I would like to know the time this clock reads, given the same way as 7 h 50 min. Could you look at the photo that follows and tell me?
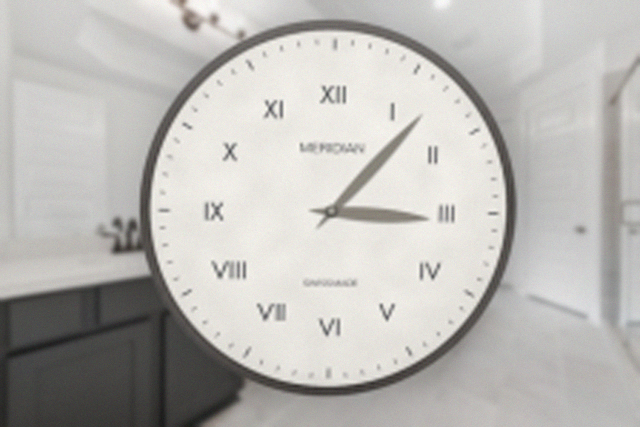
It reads 3 h 07 min
